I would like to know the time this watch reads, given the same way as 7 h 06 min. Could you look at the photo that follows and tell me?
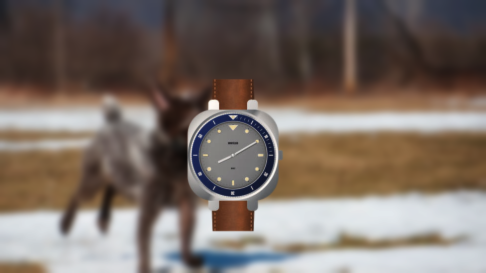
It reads 8 h 10 min
